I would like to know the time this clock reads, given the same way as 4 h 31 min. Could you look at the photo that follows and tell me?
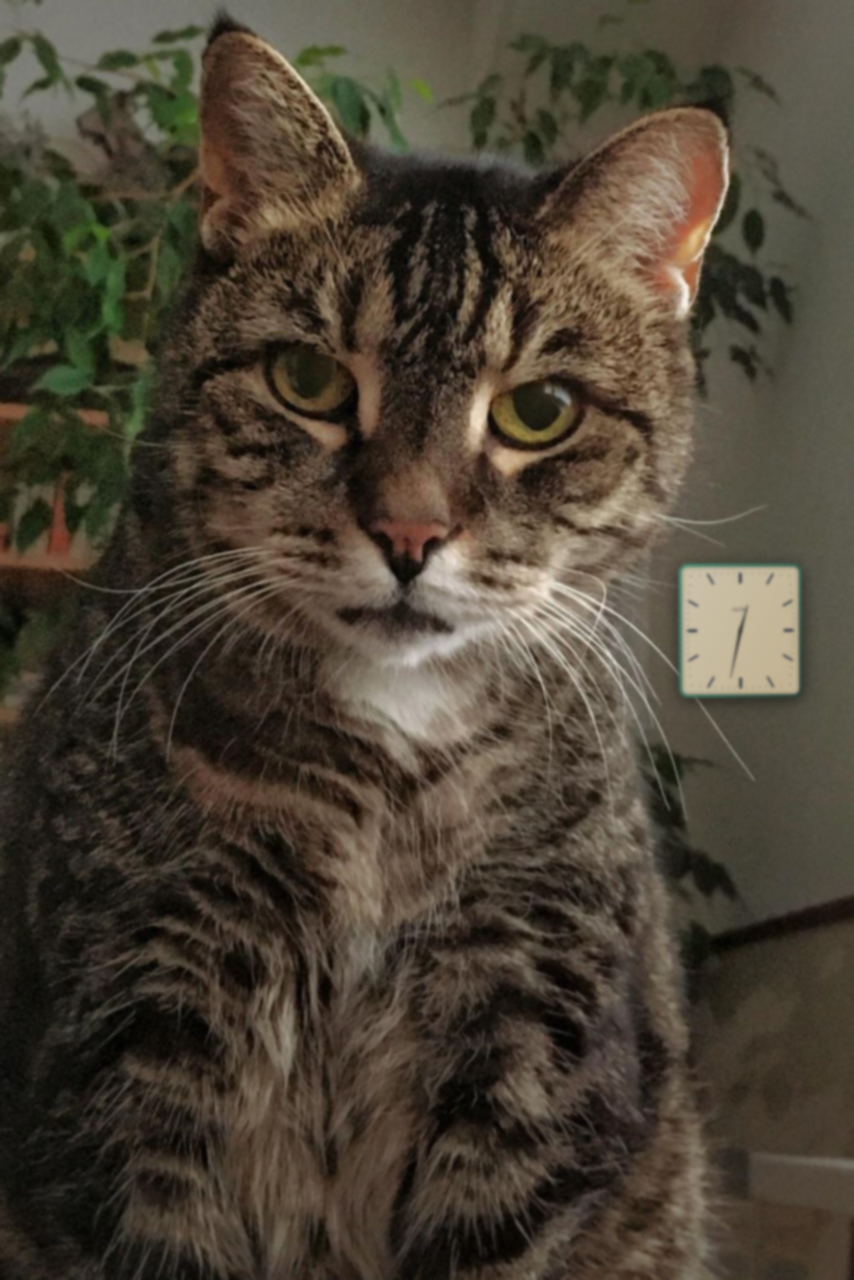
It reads 12 h 32 min
